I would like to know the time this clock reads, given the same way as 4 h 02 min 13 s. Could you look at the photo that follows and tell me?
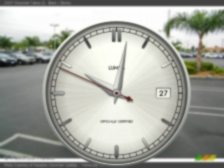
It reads 10 h 01 min 49 s
